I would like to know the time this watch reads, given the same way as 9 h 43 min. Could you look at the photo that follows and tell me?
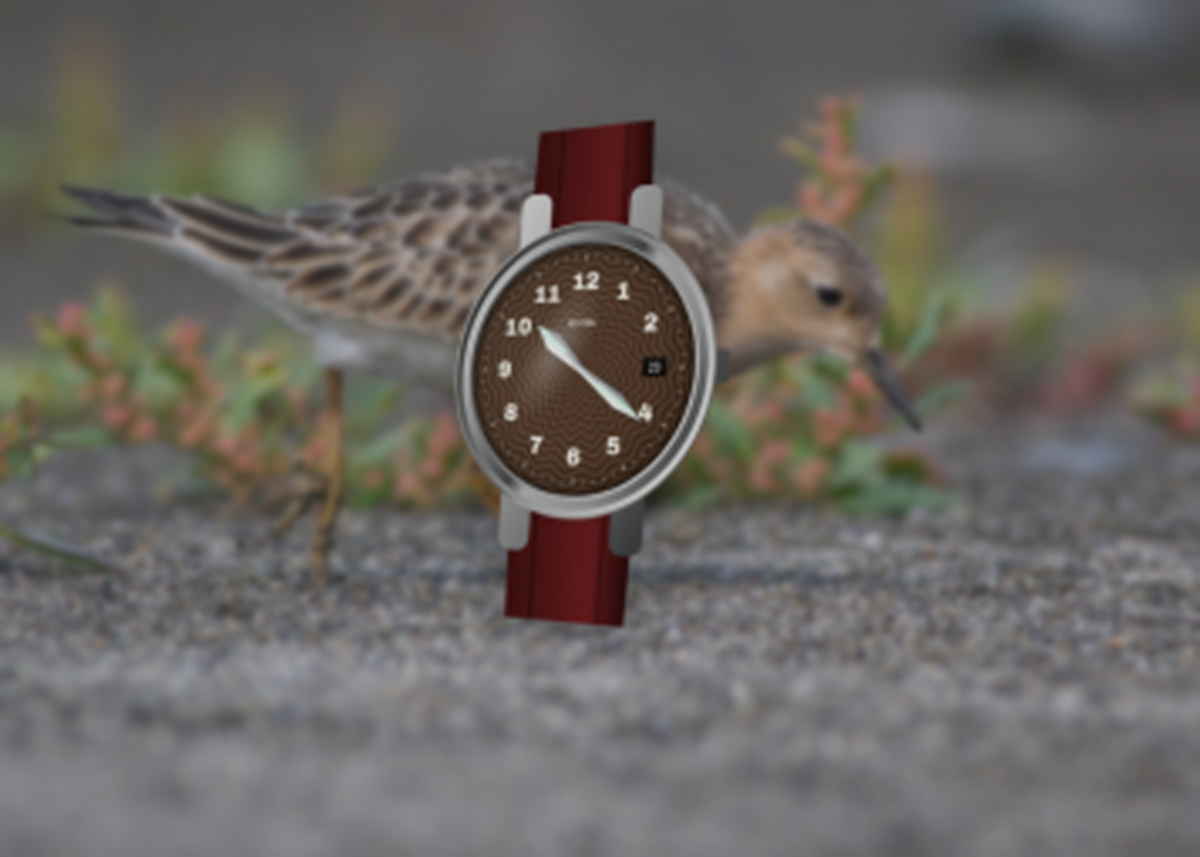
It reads 10 h 21 min
